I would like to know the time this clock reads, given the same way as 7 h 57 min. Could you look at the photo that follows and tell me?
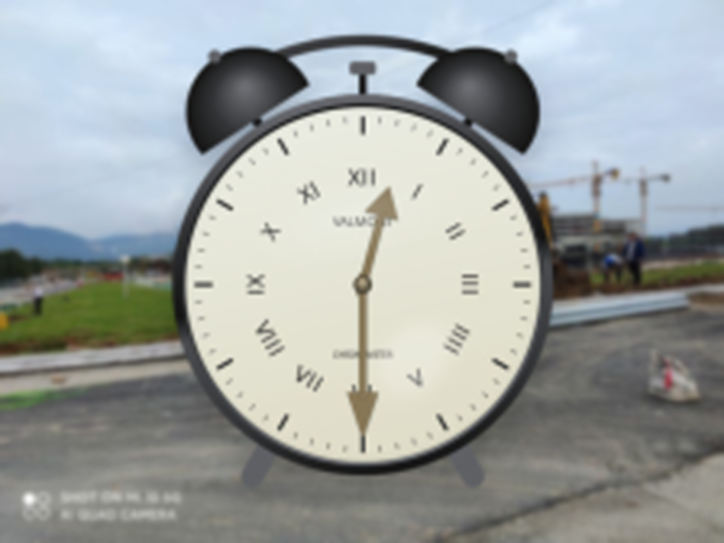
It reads 12 h 30 min
